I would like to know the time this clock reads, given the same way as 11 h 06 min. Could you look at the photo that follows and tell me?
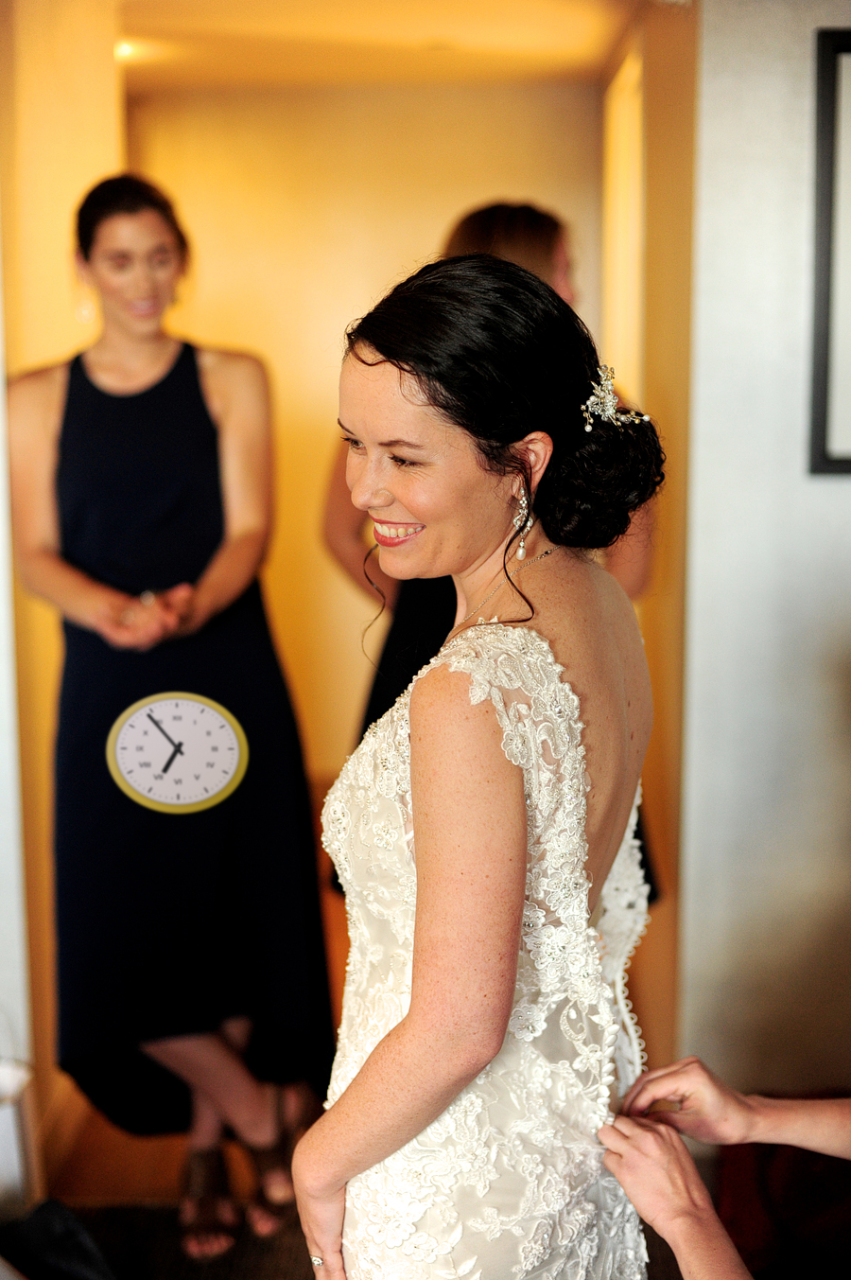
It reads 6 h 54 min
